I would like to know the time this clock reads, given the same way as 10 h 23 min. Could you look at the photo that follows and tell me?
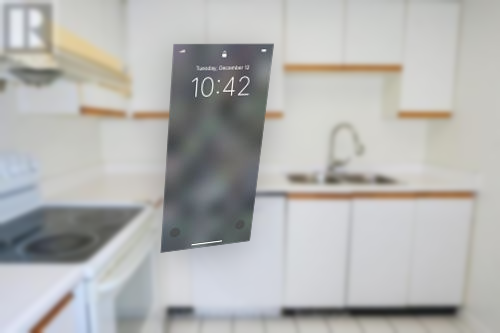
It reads 10 h 42 min
